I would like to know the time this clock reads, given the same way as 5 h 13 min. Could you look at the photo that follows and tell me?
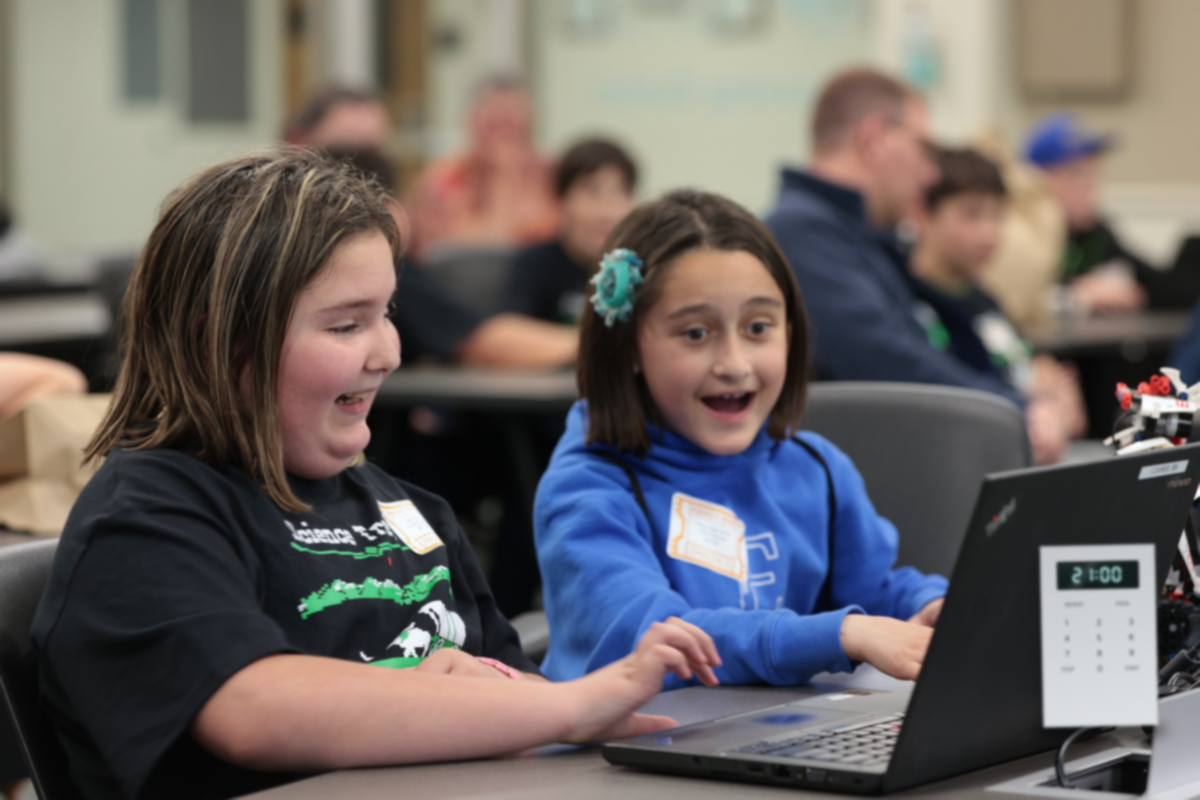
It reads 21 h 00 min
